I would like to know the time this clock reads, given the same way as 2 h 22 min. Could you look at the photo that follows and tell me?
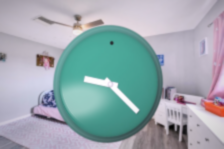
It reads 9 h 22 min
